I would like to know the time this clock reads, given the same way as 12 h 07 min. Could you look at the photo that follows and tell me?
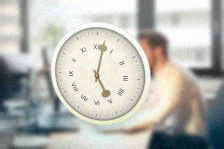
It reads 5 h 02 min
